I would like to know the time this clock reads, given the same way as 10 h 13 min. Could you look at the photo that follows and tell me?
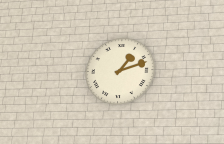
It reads 1 h 12 min
